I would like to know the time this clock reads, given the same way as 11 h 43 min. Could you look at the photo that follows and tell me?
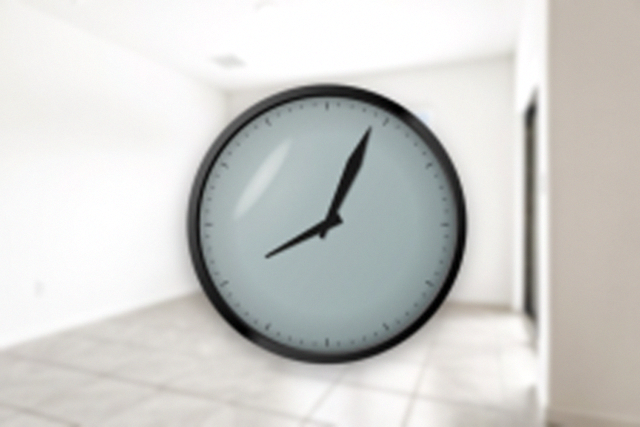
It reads 8 h 04 min
